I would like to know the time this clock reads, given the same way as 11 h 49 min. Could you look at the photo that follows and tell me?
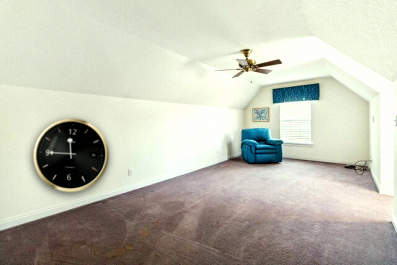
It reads 11 h 45 min
